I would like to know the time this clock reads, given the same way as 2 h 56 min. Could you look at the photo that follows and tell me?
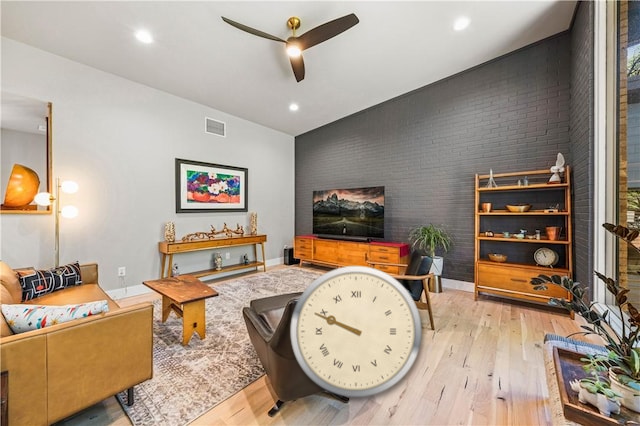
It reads 9 h 49 min
